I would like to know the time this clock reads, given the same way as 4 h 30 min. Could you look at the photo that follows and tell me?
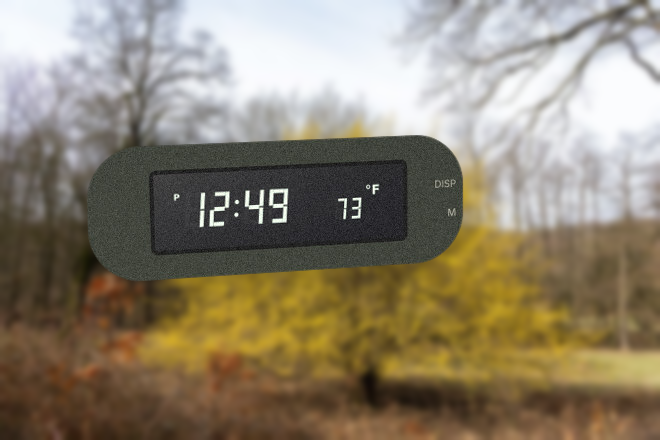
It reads 12 h 49 min
